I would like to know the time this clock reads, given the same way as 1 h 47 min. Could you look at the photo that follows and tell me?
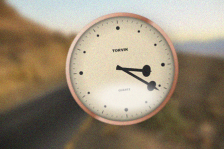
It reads 3 h 21 min
